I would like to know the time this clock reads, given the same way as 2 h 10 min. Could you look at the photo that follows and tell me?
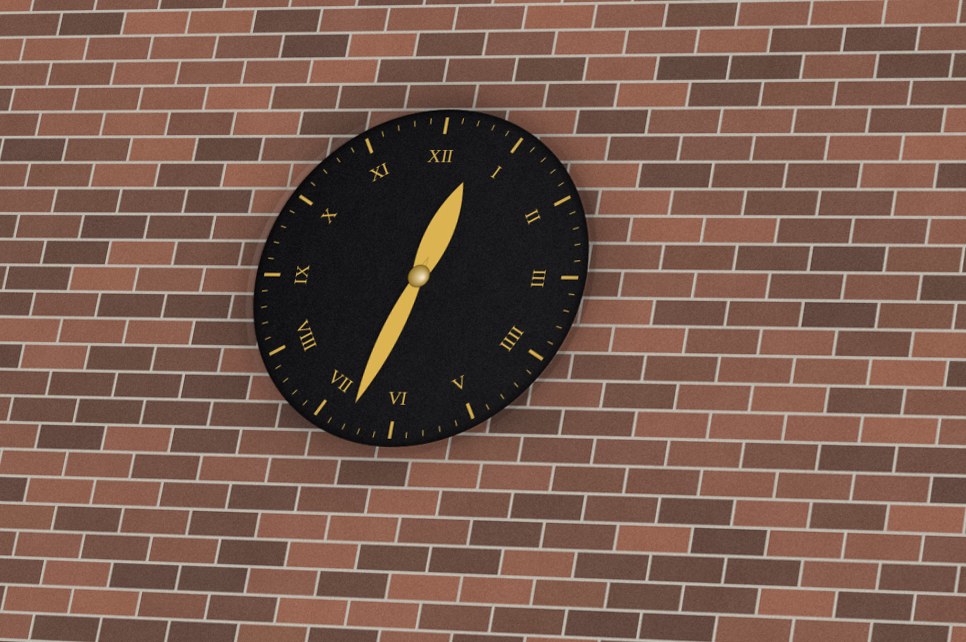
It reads 12 h 33 min
